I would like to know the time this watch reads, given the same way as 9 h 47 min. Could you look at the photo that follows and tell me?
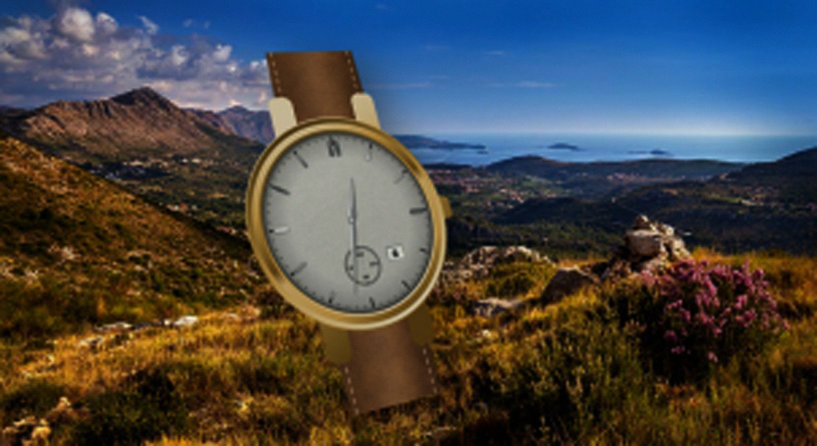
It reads 12 h 32 min
